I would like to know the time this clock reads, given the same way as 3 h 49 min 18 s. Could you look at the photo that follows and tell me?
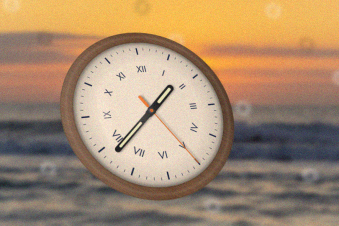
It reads 1 h 38 min 25 s
